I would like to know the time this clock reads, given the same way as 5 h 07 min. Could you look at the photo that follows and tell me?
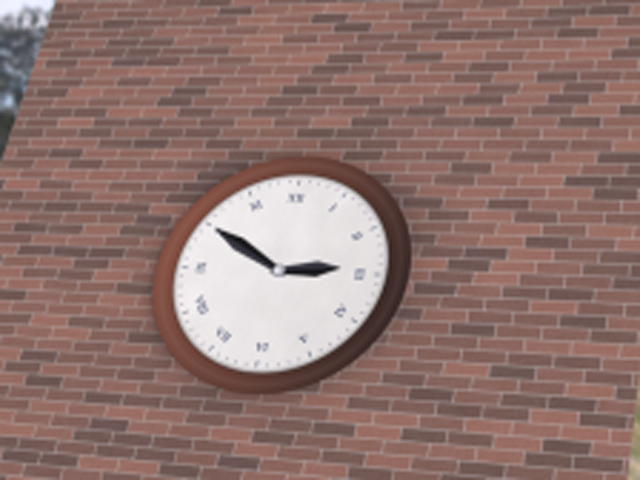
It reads 2 h 50 min
